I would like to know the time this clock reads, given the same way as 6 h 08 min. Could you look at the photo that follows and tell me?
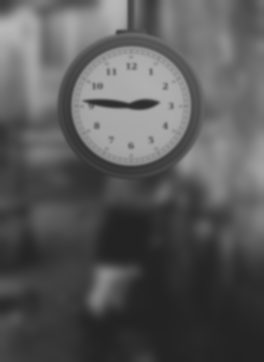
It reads 2 h 46 min
